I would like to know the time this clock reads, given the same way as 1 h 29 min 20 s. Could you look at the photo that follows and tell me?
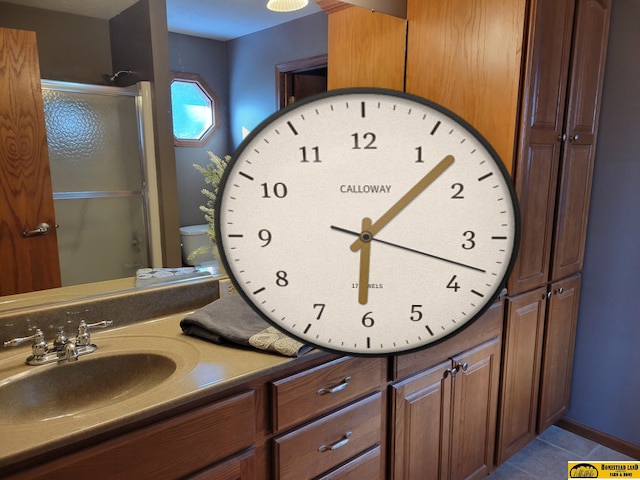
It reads 6 h 07 min 18 s
